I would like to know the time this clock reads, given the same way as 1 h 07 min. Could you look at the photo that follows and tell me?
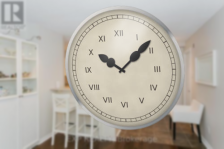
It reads 10 h 08 min
